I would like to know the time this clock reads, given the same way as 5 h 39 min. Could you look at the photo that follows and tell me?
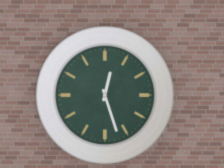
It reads 12 h 27 min
